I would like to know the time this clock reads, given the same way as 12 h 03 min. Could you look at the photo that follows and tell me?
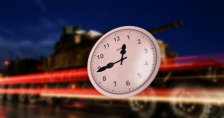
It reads 12 h 44 min
